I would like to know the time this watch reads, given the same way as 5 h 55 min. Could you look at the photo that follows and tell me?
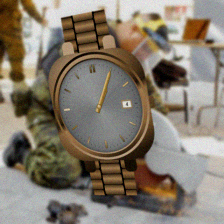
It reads 1 h 05 min
